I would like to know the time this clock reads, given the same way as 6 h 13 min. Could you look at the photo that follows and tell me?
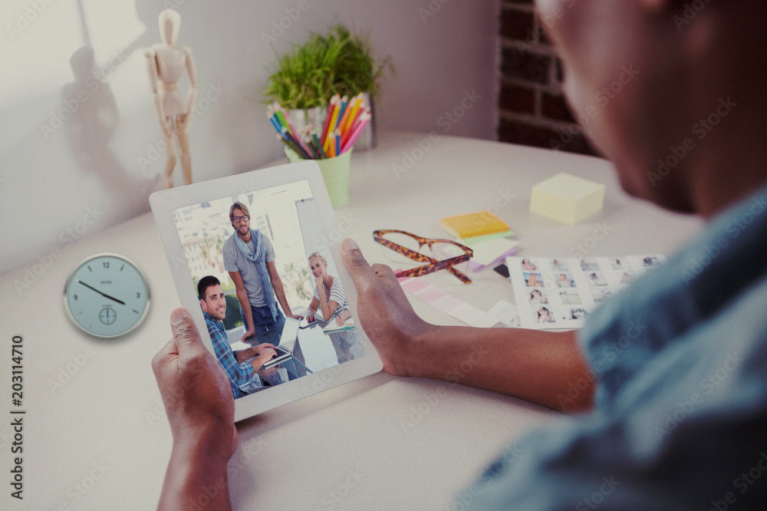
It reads 3 h 50 min
